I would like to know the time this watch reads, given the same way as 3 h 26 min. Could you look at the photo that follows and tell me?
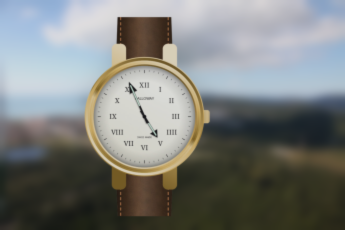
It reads 4 h 56 min
